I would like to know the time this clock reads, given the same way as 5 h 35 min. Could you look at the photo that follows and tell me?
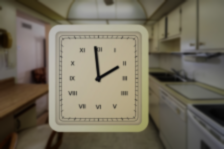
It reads 1 h 59 min
